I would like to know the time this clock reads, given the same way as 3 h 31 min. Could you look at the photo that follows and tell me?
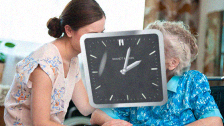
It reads 2 h 03 min
